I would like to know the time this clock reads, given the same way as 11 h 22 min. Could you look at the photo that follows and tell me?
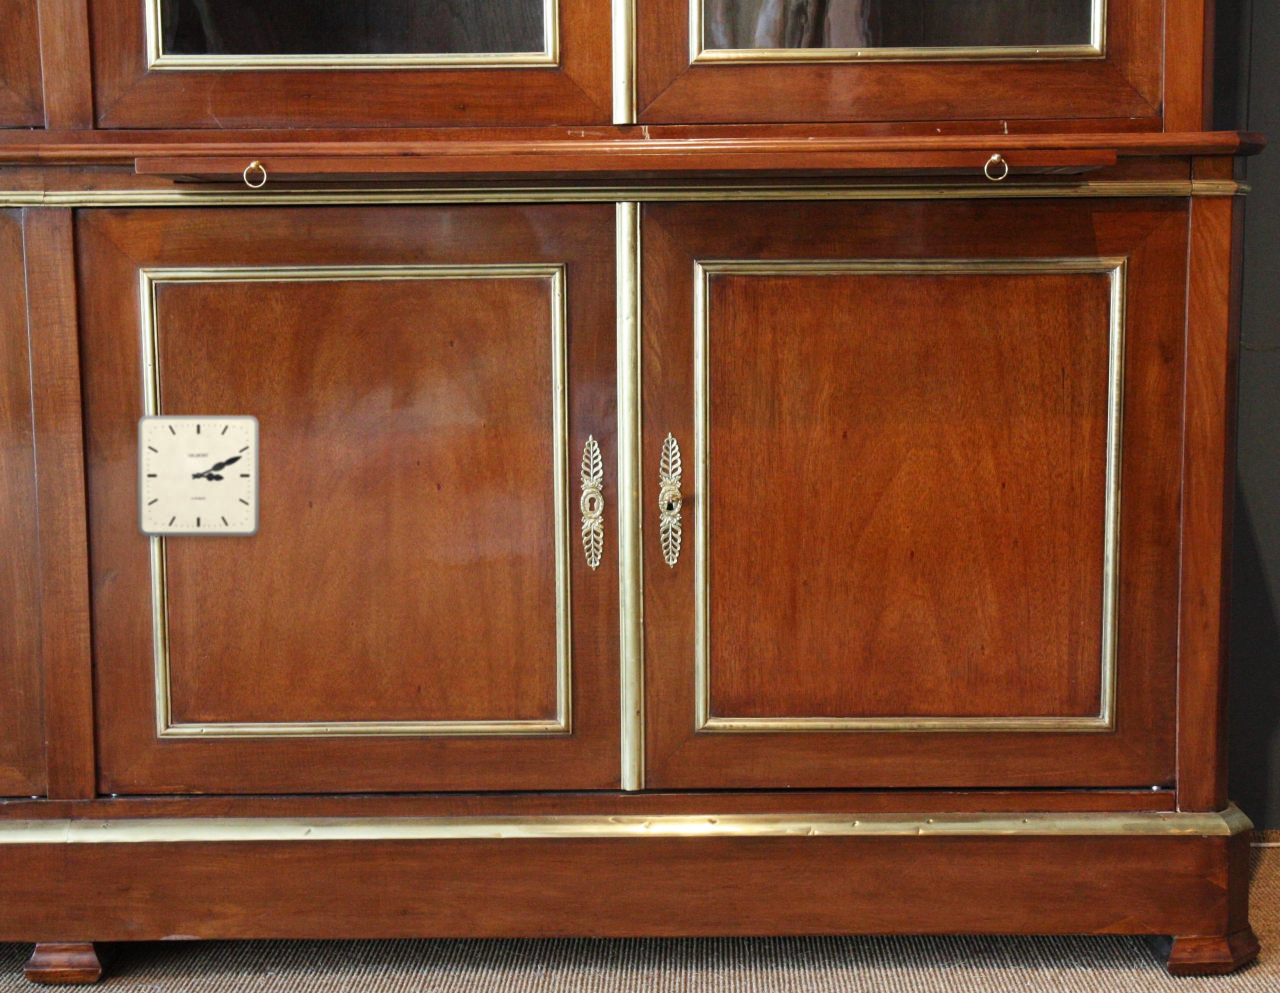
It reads 3 h 11 min
